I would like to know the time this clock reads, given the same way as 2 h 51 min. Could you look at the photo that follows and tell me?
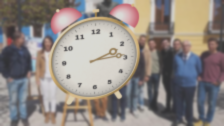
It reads 2 h 14 min
